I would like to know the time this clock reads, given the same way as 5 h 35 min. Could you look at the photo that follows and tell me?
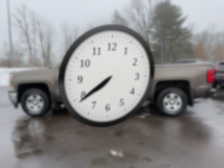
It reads 7 h 39 min
